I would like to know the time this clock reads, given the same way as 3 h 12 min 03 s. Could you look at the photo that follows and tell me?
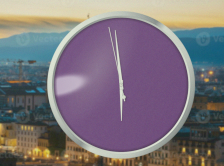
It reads 5 h 58 min 58 s
